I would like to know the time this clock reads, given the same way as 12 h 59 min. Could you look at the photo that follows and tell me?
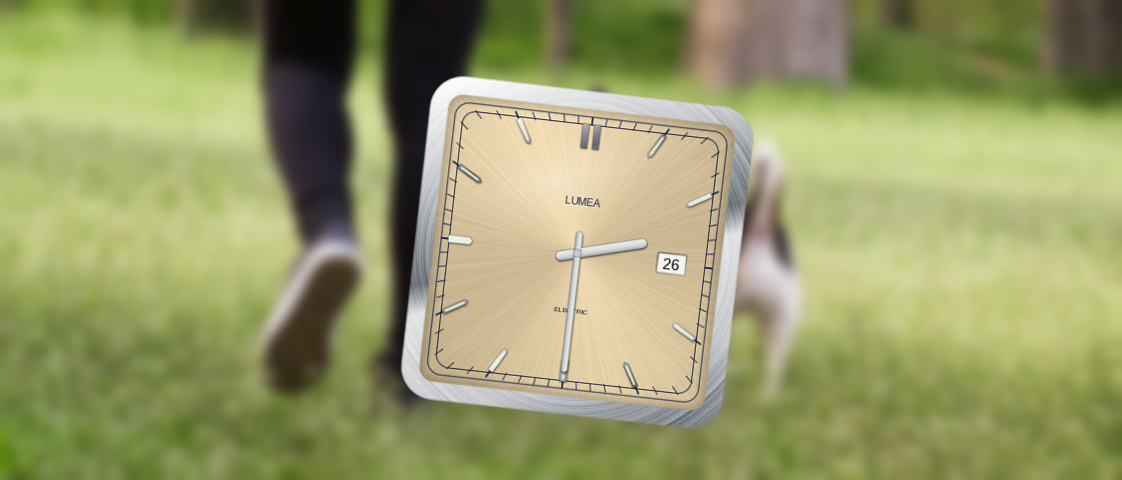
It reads 2 h 30 min
